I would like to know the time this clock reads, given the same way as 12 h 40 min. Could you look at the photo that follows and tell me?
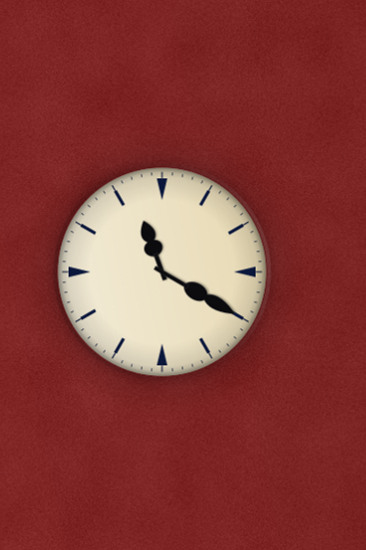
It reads 11 h 20 min
